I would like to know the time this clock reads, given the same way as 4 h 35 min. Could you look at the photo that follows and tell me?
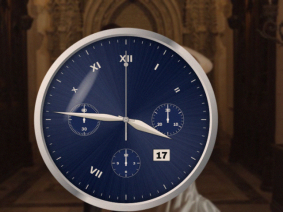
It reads 3 h 46 min
